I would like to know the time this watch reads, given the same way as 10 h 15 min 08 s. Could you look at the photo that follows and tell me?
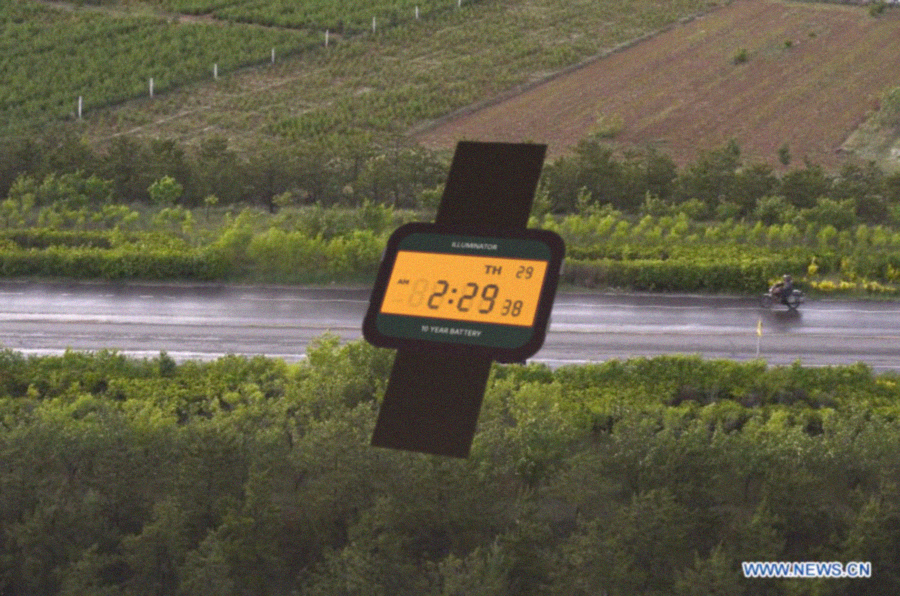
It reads 2 h 29 min 38 s
